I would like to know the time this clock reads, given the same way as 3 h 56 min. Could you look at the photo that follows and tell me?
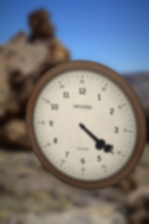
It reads 4 h 21 min
